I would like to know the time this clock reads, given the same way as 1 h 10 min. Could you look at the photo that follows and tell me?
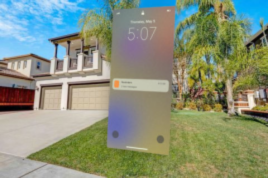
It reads 5 h 07 min
